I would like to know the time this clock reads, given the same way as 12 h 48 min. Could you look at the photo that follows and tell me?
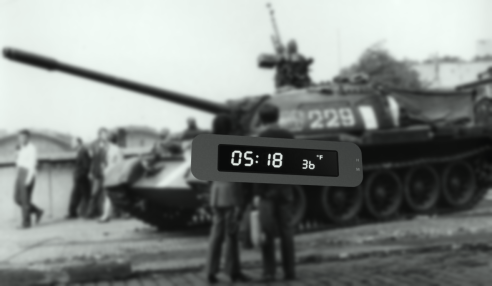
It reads 5 h 18 min
